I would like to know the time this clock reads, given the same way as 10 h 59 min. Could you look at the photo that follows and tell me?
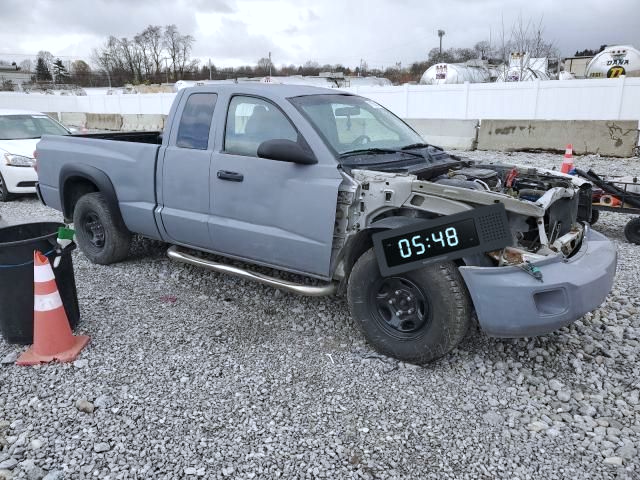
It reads 5 h 48 min
